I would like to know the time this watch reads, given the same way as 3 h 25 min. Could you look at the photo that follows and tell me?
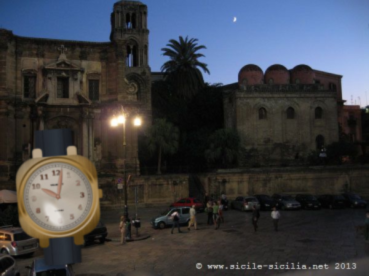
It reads 10 h 02 min
